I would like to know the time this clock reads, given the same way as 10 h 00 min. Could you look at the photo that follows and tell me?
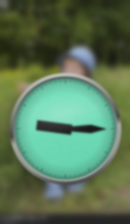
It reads 9 h 15 min
